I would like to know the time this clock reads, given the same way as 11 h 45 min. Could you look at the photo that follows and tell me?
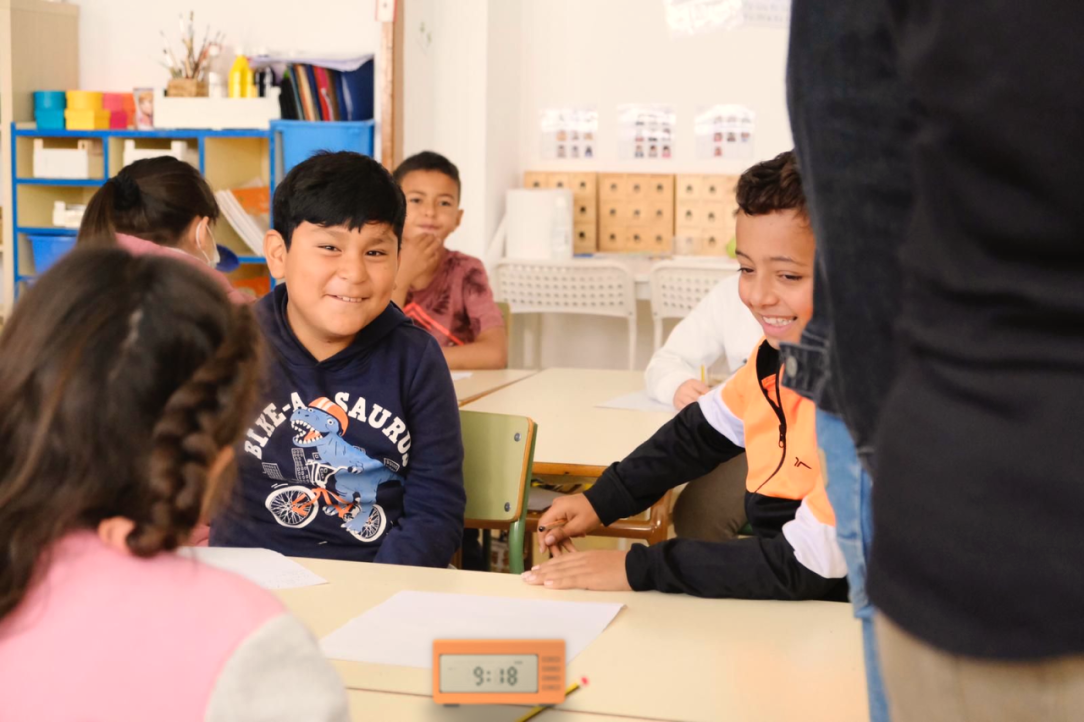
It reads 9 h 18 min
